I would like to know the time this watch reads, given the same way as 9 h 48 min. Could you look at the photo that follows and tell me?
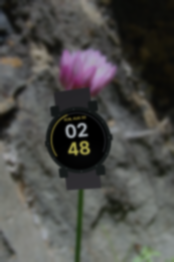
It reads 2 h 48 min
